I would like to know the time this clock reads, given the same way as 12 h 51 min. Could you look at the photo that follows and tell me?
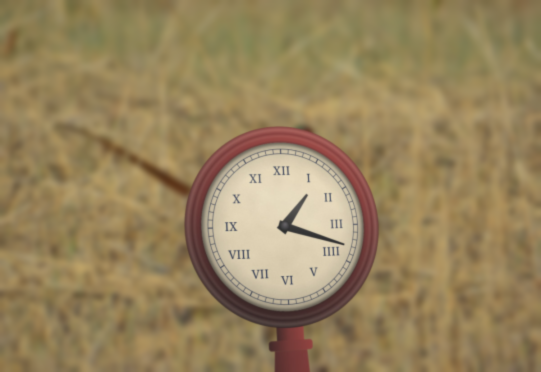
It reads 1 h 18 min
